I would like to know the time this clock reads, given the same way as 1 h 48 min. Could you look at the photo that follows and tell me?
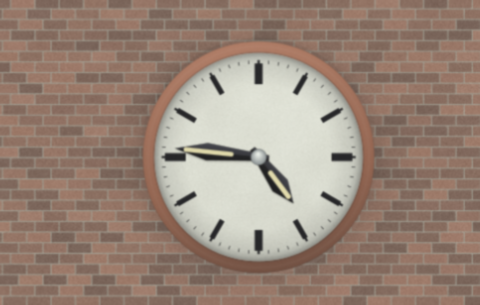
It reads 4 h 46 min
